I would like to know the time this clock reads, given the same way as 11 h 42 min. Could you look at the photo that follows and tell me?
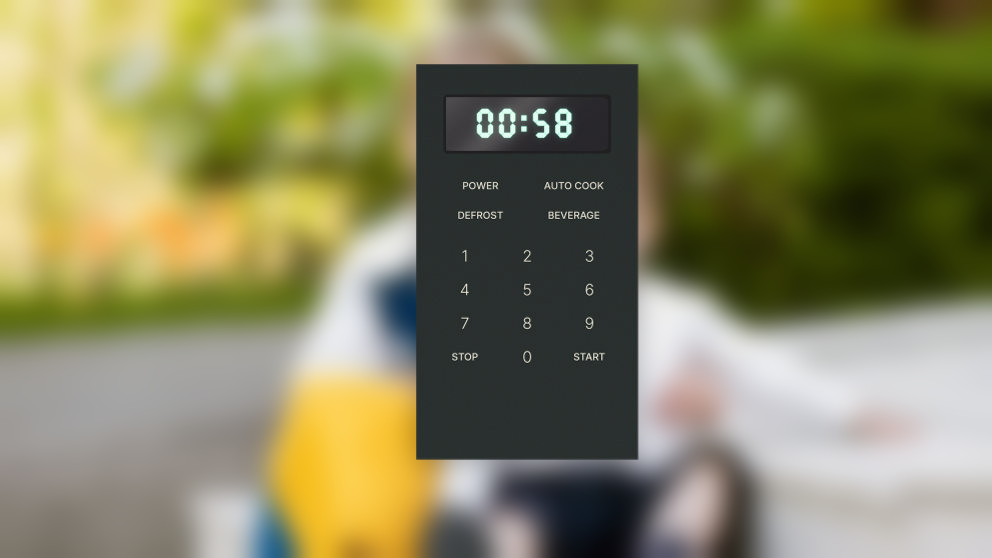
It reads 0 h 58 min
